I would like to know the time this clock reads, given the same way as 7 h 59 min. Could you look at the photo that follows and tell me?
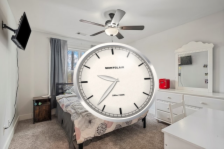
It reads 9 h 37 min
